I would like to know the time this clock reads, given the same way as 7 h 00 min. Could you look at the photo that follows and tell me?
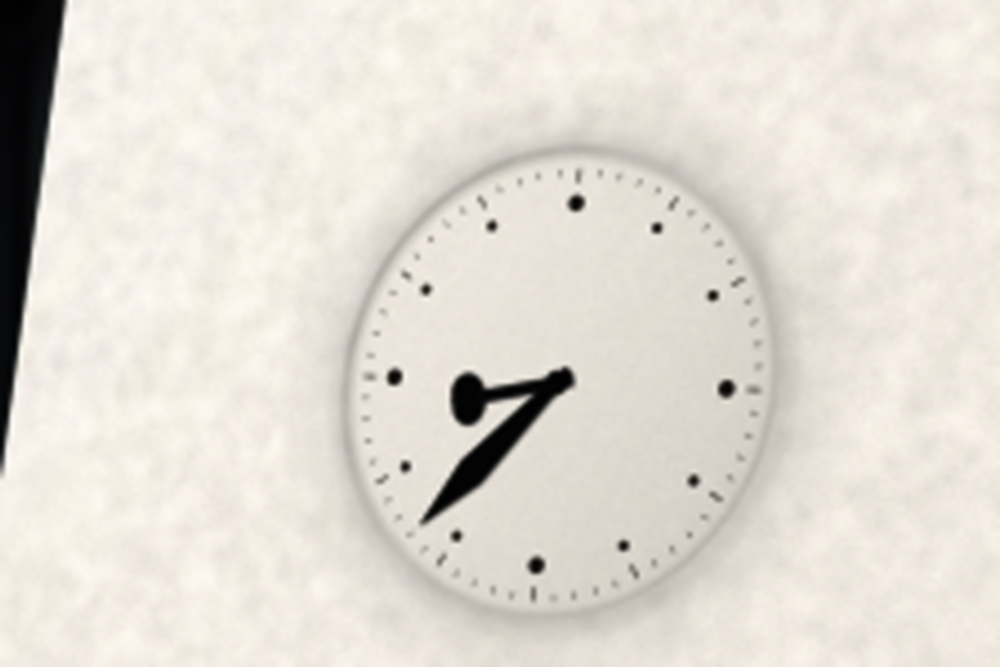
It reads 8 h 37 min
